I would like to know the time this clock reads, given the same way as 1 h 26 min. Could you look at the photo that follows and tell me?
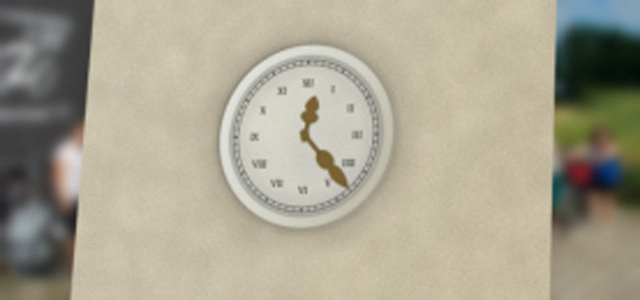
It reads 12 h 23 min
